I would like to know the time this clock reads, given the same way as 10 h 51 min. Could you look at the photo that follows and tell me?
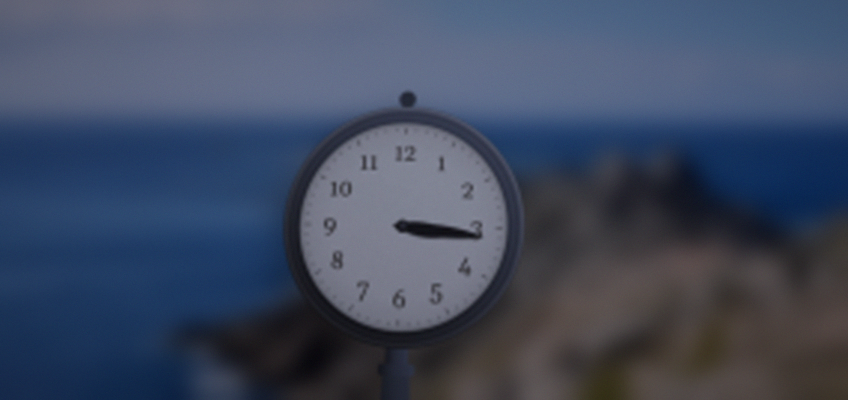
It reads 3 h 16 min
